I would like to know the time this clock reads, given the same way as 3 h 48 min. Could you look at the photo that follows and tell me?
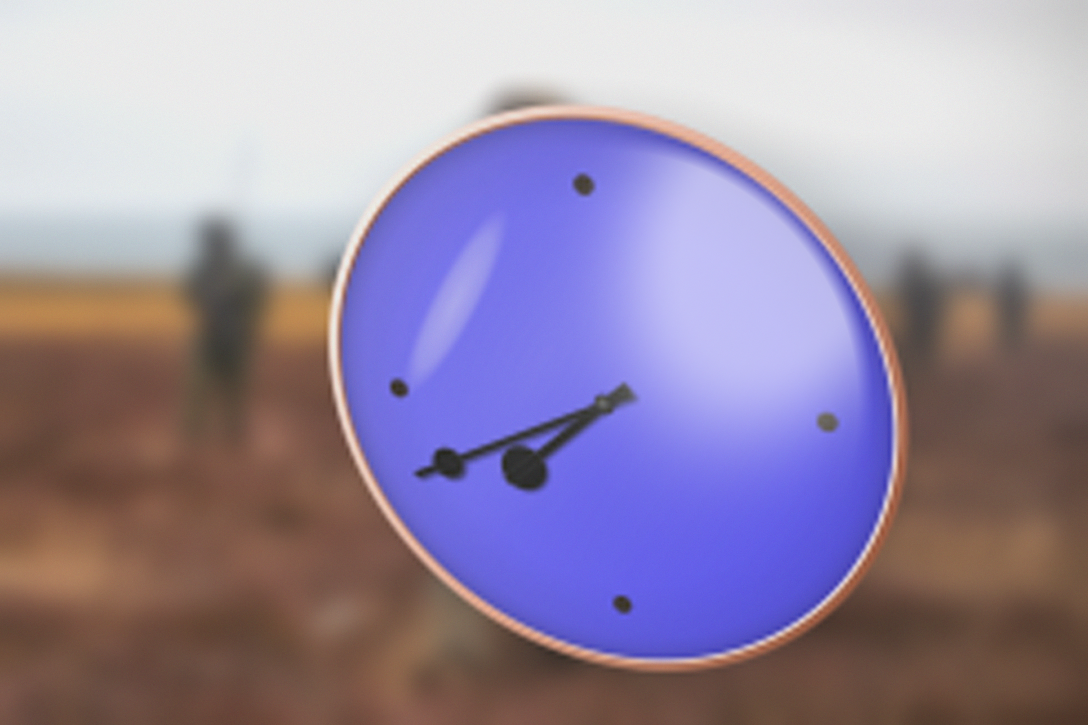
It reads 7 h 41 min
